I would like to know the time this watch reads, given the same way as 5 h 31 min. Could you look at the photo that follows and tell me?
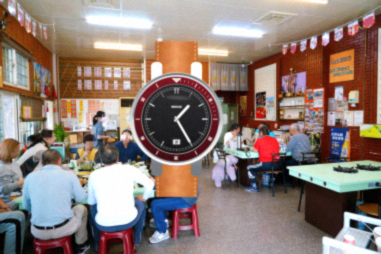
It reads 1 h 25 min
